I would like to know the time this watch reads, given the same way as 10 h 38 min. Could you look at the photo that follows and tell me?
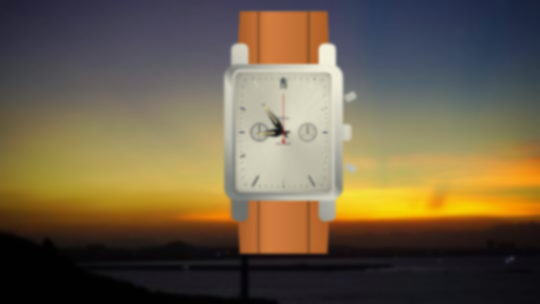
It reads 8 h 54 min
